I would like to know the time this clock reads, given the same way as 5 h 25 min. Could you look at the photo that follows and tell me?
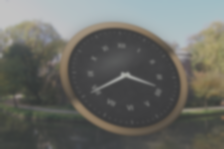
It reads 3 h 40 min
